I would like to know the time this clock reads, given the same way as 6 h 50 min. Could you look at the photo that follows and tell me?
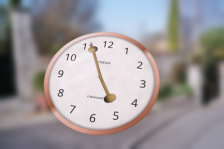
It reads 4 h 56 min
